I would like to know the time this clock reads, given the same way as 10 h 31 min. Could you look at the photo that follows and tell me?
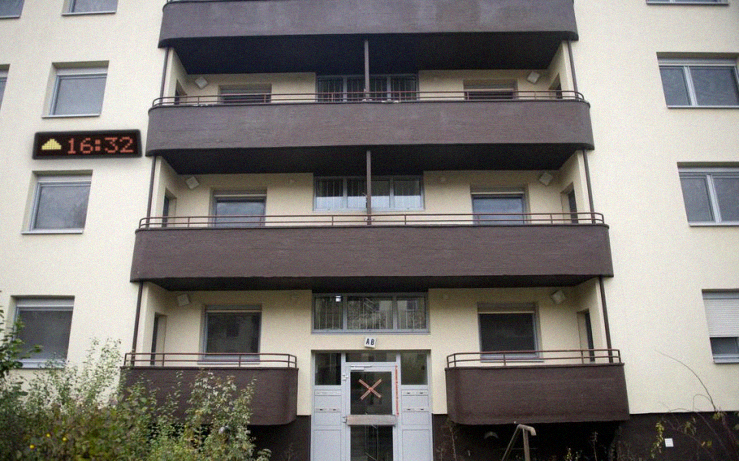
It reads 16 h 32 min
